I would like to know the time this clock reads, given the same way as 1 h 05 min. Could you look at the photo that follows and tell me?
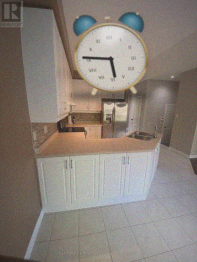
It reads 5 h 46 min
